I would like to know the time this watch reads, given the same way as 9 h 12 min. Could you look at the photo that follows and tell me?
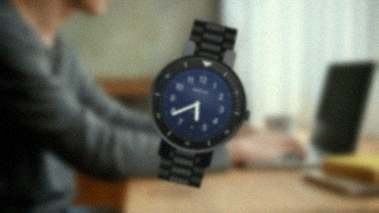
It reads 5 h 39 min
